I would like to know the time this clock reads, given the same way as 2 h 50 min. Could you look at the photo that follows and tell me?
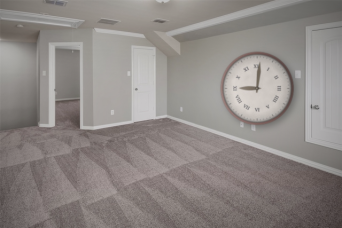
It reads 9 h 01 min
